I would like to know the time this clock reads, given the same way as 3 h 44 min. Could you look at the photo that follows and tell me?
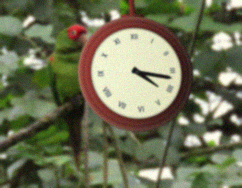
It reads 4 h 17 min
